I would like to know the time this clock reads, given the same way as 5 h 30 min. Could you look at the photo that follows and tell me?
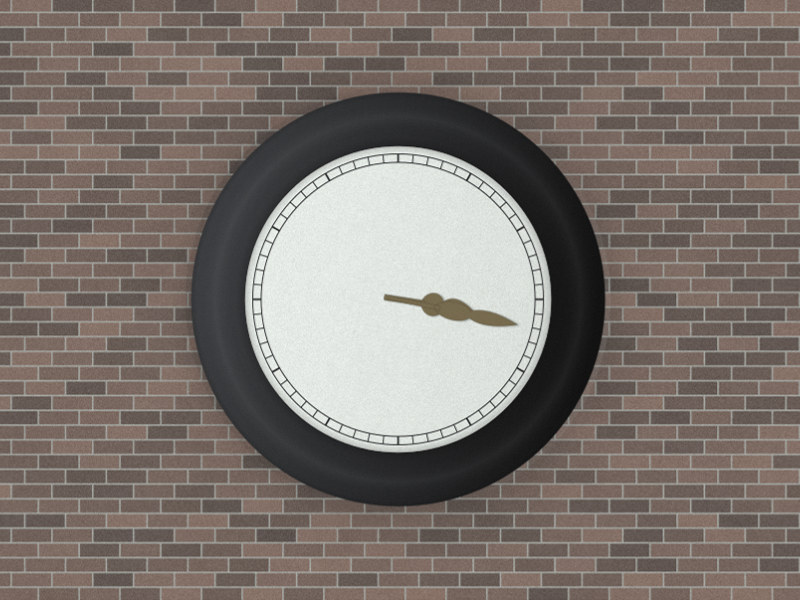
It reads 3 h 17 min
